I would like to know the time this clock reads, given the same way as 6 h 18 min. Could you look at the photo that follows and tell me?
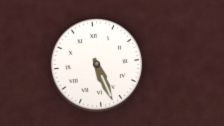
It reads 5 h 27 min
